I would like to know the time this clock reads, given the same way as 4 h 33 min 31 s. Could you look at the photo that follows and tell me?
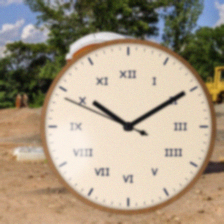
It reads 10 h 09 min 49 s
